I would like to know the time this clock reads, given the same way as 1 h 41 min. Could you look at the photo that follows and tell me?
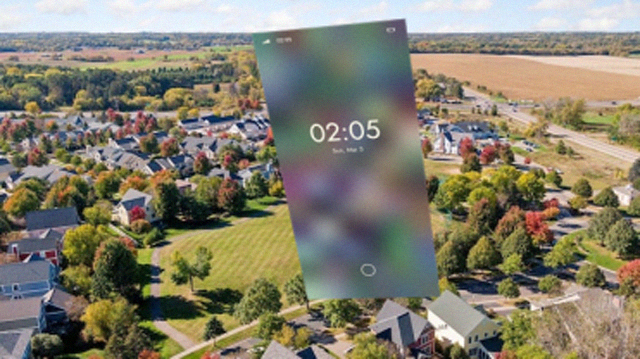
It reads 2 h 05 min
